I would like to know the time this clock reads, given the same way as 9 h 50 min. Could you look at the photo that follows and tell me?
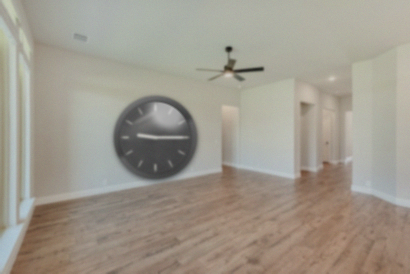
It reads 9 h 15 min
